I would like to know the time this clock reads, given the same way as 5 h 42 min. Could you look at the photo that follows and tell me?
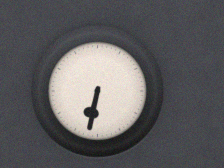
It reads 6 h 32 min
